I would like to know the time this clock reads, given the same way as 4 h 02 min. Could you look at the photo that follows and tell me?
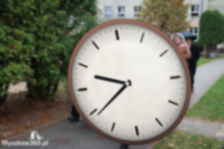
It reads 9 h 39 min
